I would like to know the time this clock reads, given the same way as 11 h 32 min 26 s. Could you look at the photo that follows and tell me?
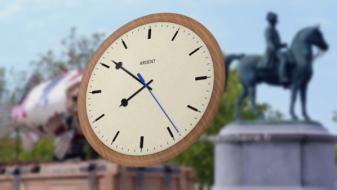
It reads 7 h 51 min 24 s
